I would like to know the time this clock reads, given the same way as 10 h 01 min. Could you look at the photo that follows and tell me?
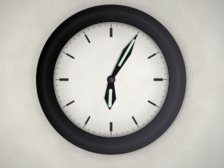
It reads 6 h 05 min
